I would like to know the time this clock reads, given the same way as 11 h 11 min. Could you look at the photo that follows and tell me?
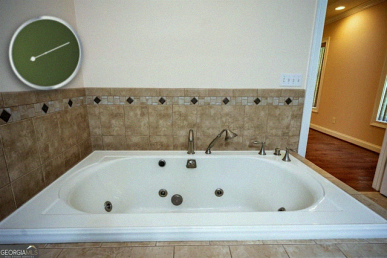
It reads 8 h 11 min
